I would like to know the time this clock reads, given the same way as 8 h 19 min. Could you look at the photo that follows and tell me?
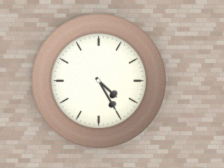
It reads 4 h 25 min
